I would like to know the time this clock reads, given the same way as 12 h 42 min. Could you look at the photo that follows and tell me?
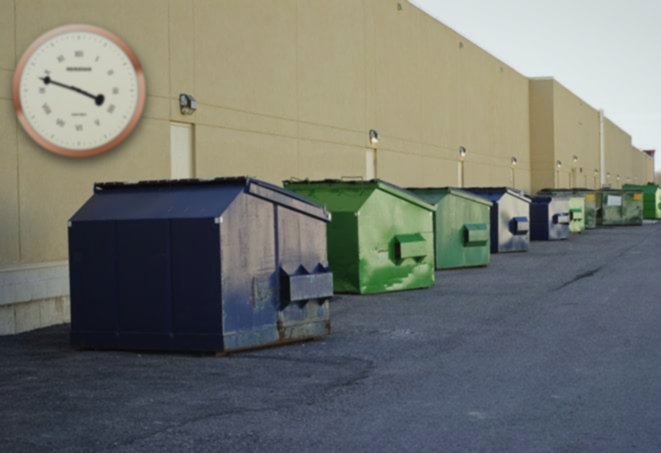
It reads 3 h 48 min
